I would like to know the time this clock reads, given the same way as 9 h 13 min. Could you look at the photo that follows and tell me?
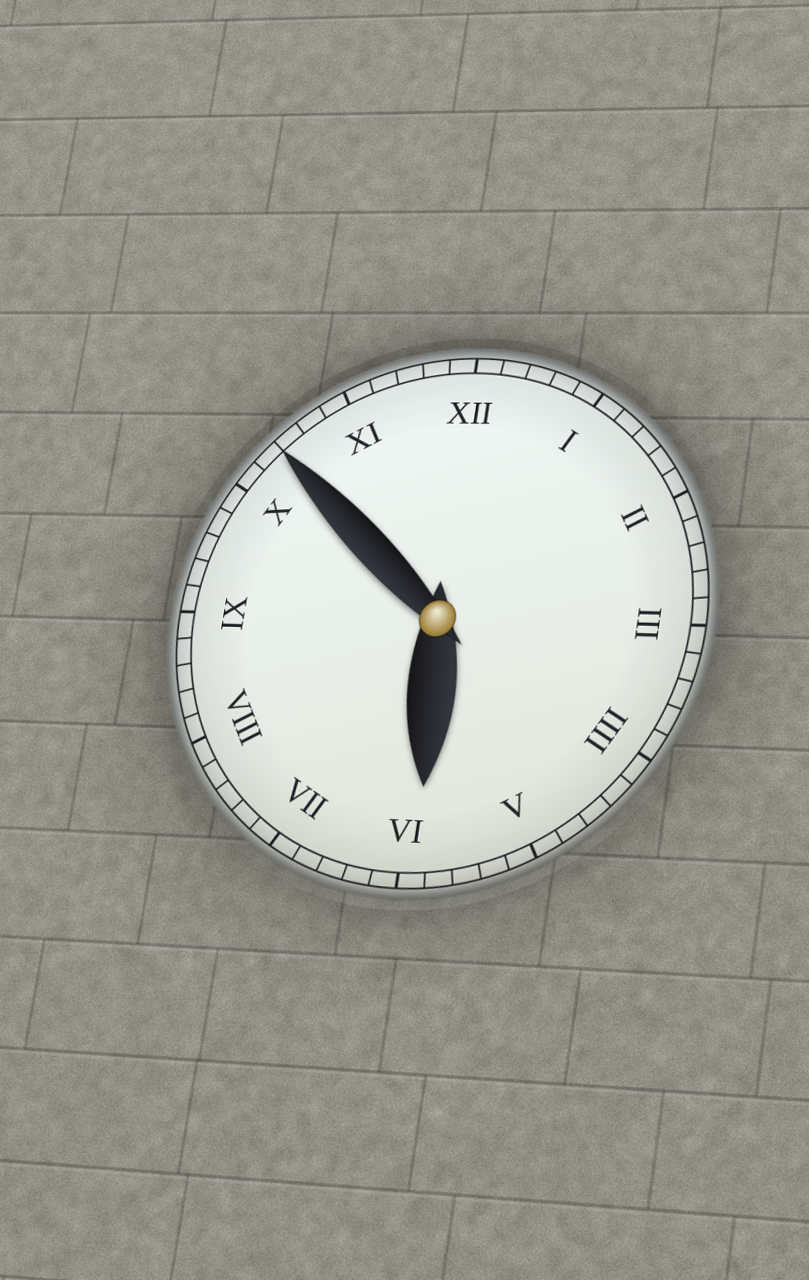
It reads 5 h 52 min
